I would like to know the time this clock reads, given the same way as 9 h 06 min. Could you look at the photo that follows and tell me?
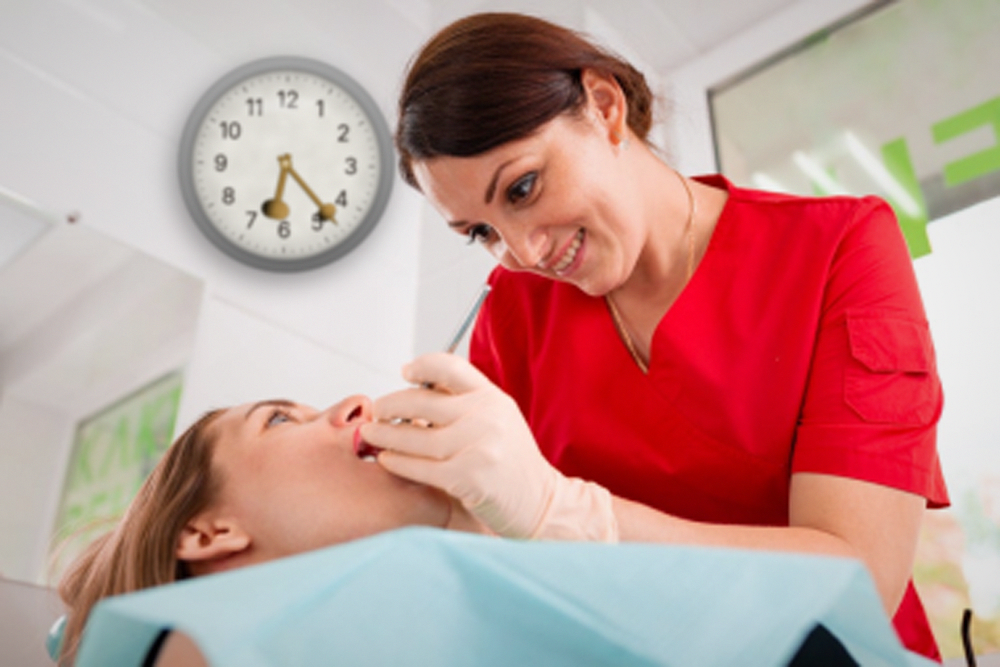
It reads 6 h 23 min
